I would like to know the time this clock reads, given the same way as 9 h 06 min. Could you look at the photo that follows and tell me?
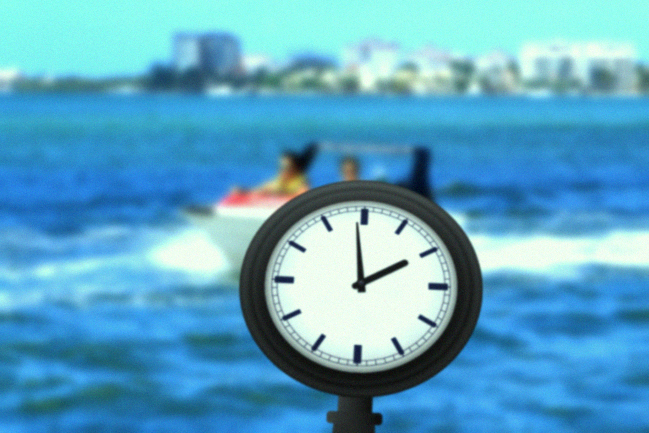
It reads 1 h 59 min
